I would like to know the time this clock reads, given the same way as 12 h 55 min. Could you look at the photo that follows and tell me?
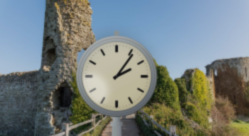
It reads 2 h 06 min
